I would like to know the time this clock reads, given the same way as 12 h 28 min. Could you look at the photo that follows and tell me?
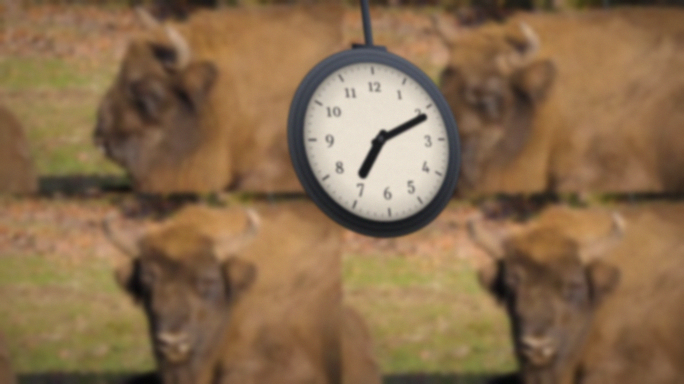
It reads 7 h 11 min
